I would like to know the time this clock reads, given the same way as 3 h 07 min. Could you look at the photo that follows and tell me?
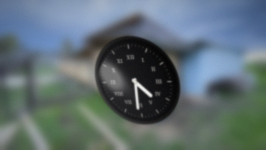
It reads 4 h 31 min
